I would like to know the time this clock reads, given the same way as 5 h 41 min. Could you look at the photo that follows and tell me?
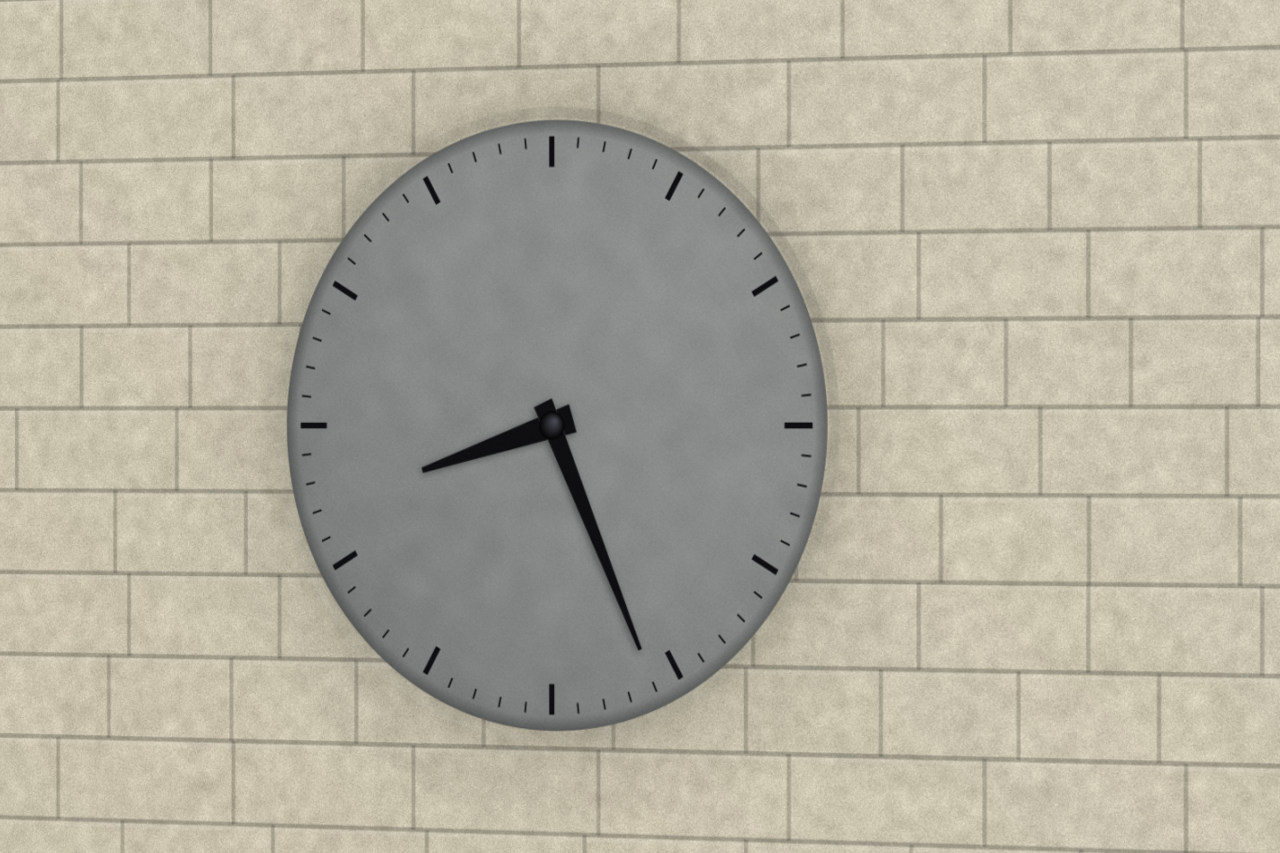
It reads 8 h 26 min
